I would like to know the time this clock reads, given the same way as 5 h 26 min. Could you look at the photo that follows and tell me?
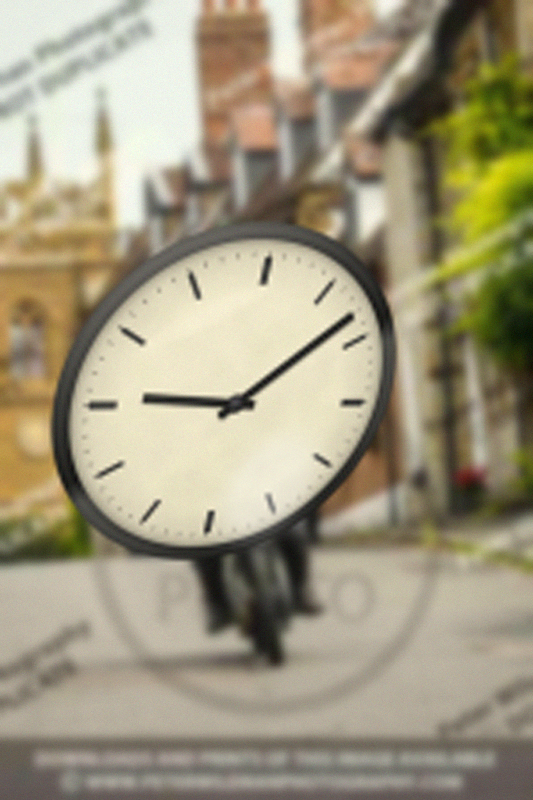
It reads 9 h 08 min
